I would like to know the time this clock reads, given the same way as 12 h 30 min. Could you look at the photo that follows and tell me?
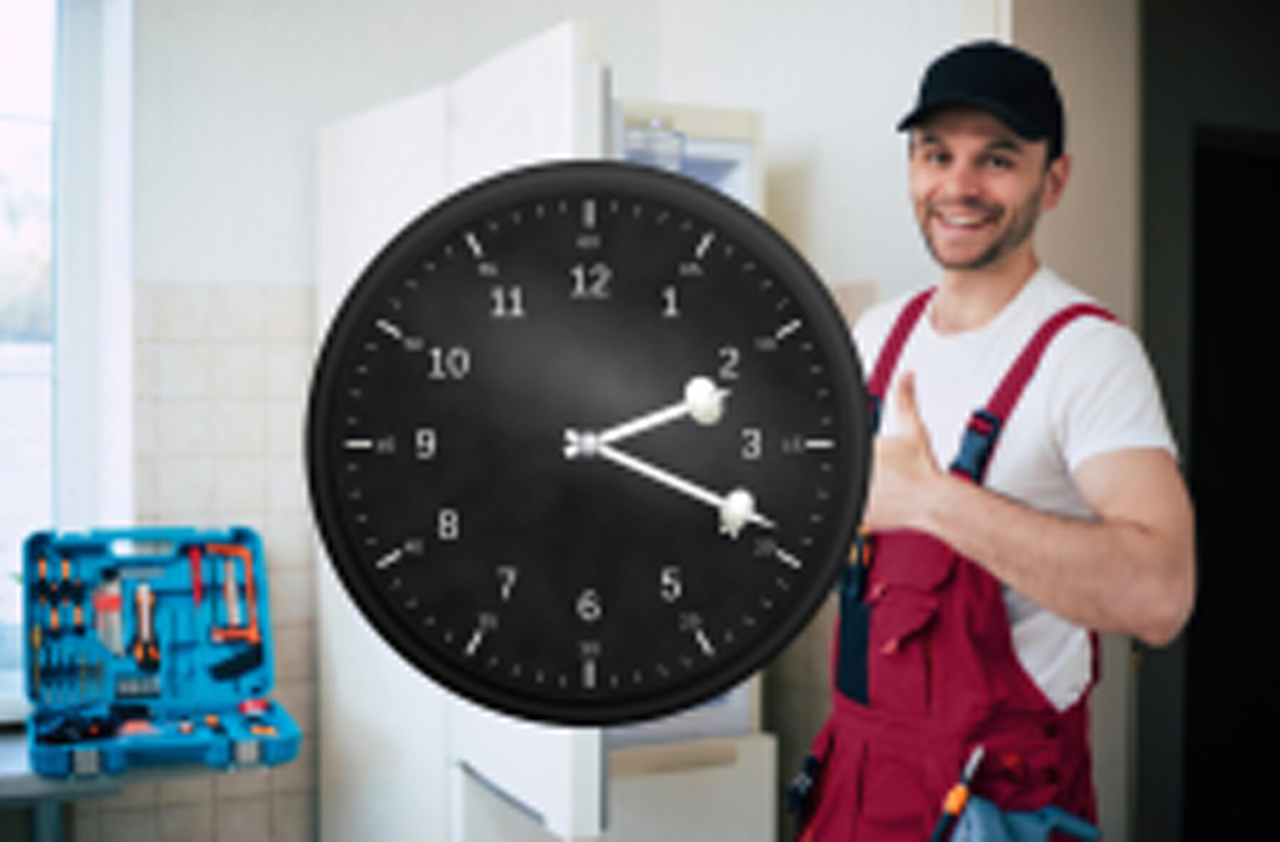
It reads 2 h 19 min
